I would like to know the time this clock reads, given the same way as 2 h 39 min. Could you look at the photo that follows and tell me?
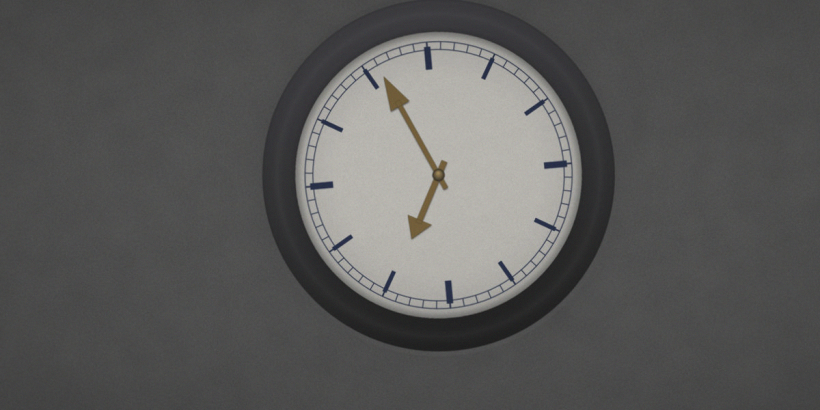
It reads 6 h 56 min
